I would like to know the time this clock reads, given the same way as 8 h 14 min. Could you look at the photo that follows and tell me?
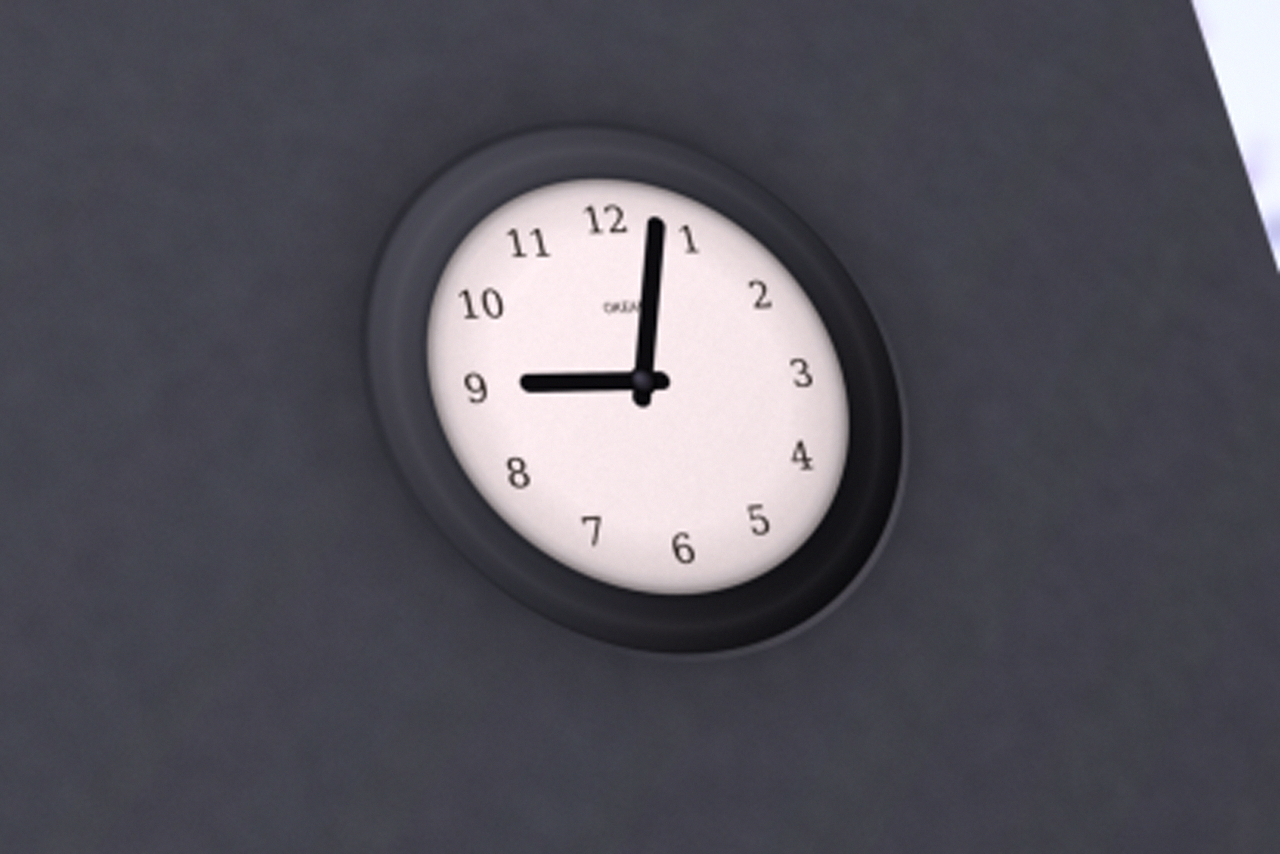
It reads 9 h 03 min
